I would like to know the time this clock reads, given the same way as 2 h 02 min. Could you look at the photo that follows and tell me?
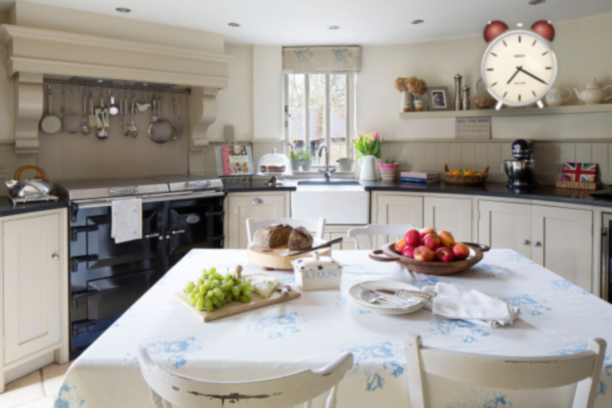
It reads 7 h 20 min
